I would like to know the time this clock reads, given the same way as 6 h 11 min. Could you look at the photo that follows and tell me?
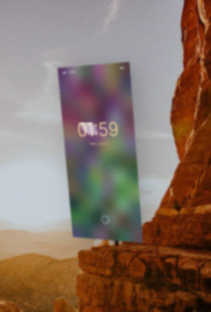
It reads 1 h 59 min
